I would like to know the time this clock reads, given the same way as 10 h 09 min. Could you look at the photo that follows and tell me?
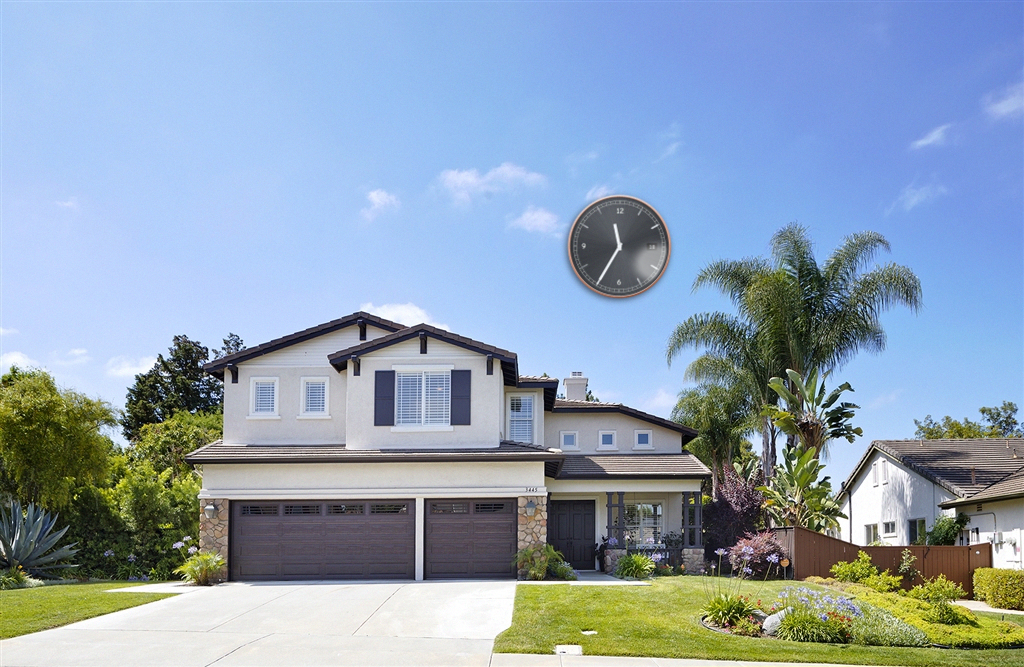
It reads 11 h 35 min
